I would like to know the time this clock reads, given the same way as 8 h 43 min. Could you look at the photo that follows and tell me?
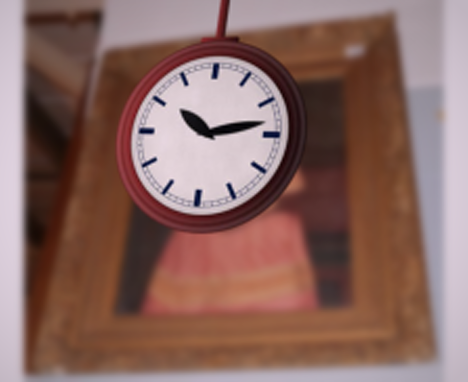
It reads 10 h 13 min
